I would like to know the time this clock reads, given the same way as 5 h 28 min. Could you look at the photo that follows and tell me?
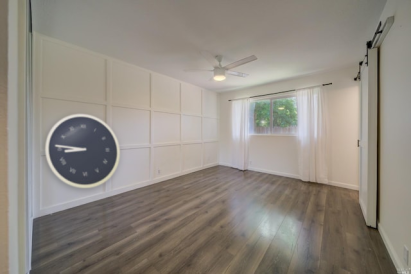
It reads 8 h 46 min
